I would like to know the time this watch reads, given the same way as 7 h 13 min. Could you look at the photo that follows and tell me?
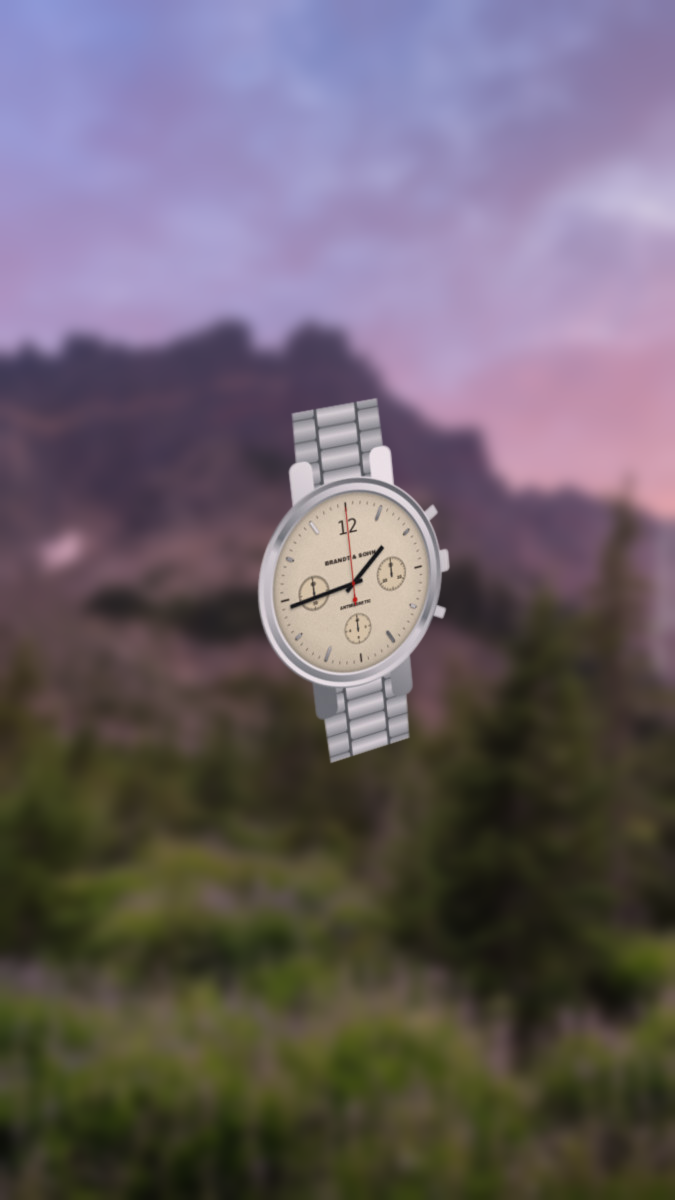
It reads 1 h 44 min
